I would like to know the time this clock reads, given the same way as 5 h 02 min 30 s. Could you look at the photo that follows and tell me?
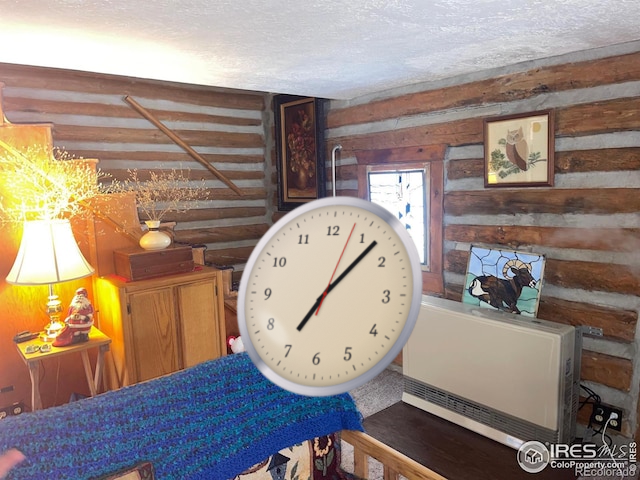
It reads 7 h 07 min 03 s
